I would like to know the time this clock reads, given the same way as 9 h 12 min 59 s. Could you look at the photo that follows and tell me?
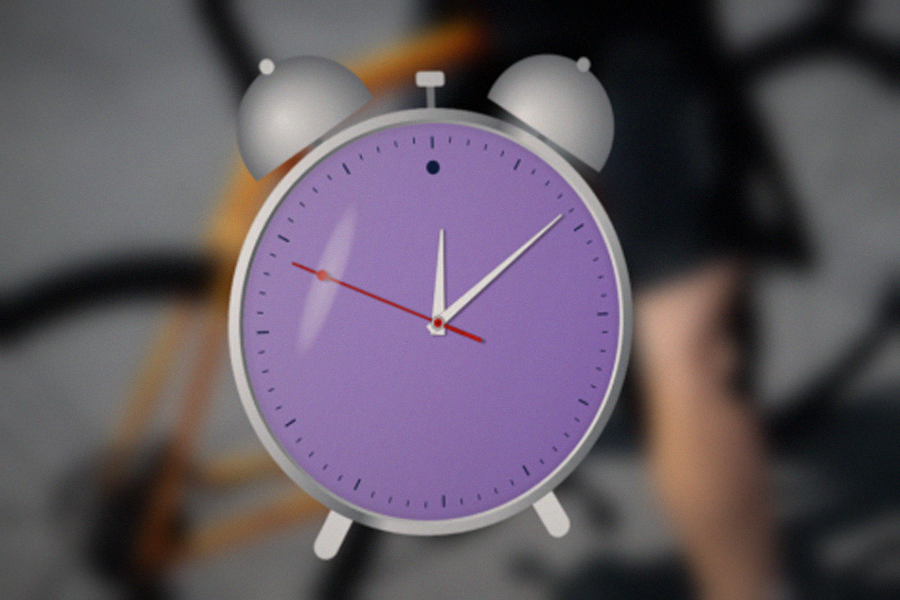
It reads 12 h 08 min 49 s
